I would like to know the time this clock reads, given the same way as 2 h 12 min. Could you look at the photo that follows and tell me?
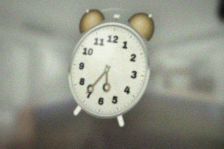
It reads 5 h 36 min
